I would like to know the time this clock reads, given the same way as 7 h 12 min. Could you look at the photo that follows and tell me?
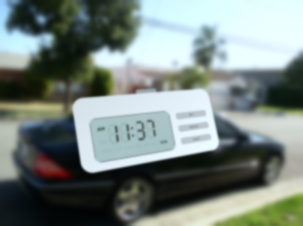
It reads 11 h 37 min
